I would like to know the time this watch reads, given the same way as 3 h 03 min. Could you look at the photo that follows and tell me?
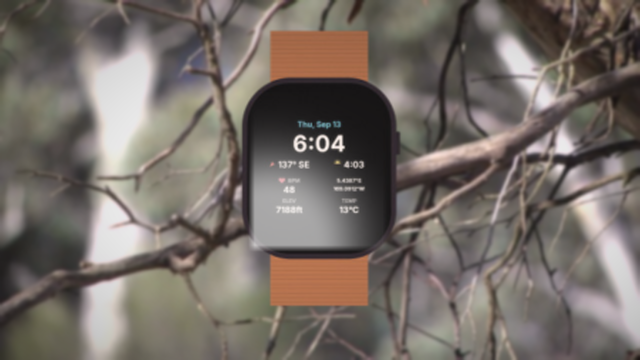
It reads 6 h 04 min
